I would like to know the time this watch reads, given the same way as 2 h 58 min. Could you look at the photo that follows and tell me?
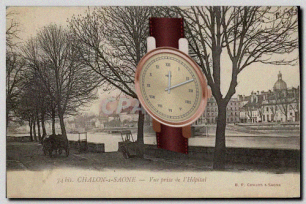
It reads 12 h 11 min
